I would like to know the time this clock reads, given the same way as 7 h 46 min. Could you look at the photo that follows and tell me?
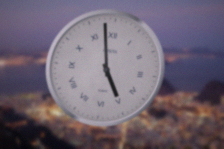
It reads 4 h 58 min
